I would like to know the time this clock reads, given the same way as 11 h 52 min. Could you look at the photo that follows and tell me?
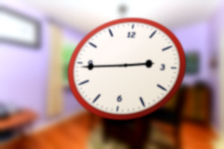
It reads 2 h 44 min
